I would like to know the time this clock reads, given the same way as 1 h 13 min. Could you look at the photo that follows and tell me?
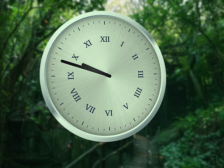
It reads 9 h 48 min
